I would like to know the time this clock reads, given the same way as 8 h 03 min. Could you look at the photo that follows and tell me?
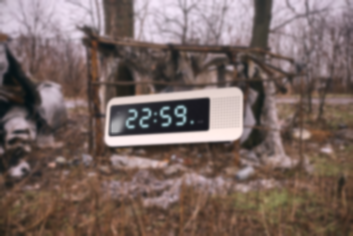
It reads 22 h 59 min
